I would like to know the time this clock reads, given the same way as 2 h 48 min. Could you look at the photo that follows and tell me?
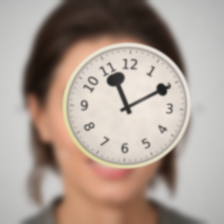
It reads 11 h 10 min
